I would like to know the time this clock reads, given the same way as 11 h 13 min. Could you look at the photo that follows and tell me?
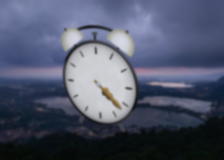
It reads 4 h 22 min
